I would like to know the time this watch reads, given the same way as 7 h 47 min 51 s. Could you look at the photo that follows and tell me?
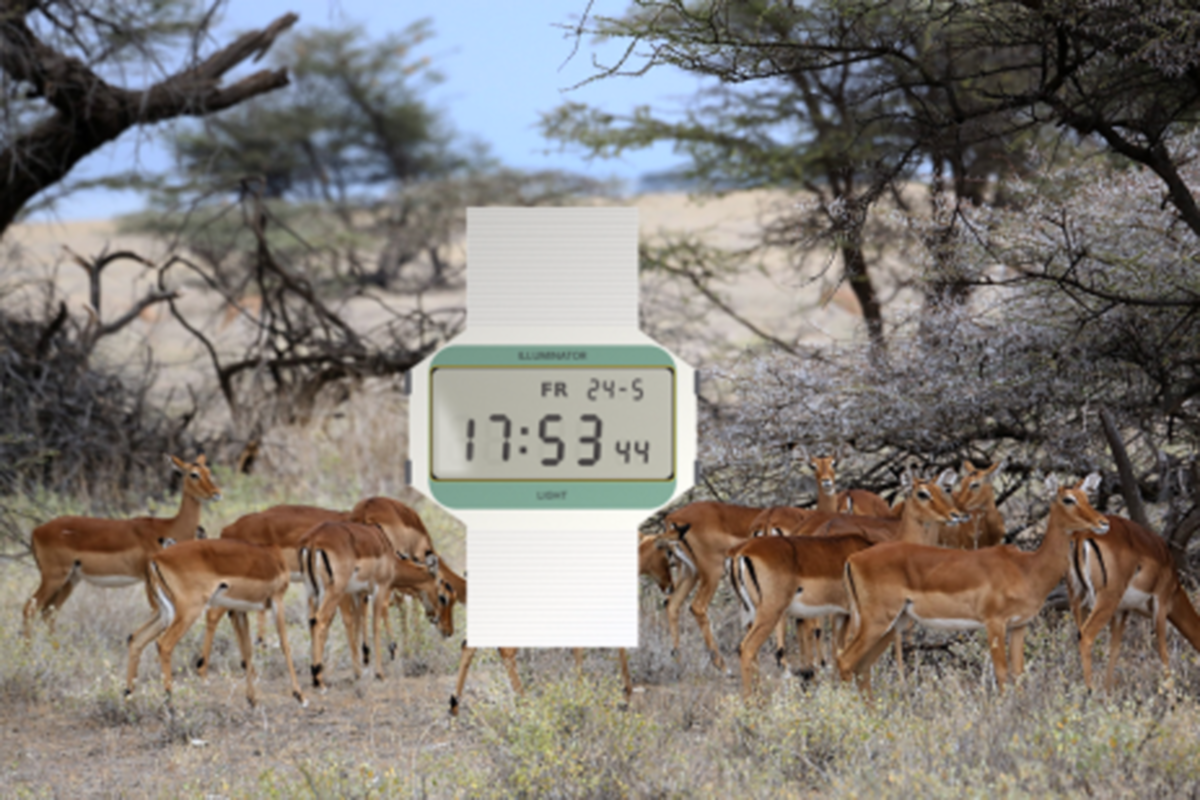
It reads 17 h 53 min 44 s
